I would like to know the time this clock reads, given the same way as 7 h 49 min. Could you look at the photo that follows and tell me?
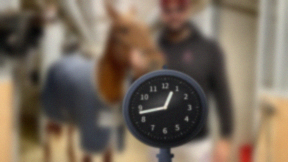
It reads 12 h 43 min
